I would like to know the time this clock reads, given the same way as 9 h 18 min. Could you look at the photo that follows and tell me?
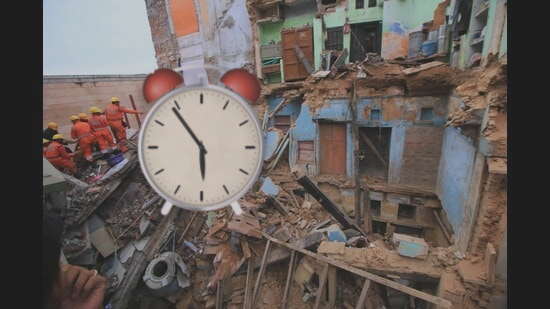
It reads 5 h 54 min
